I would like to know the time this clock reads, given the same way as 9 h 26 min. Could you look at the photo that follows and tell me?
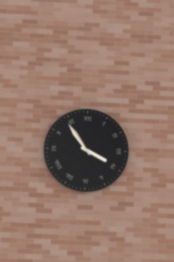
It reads 3 h 54 min
